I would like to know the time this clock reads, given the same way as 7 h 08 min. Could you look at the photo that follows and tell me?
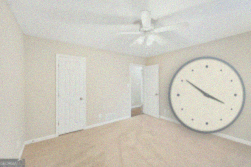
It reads 3 h 51 min
